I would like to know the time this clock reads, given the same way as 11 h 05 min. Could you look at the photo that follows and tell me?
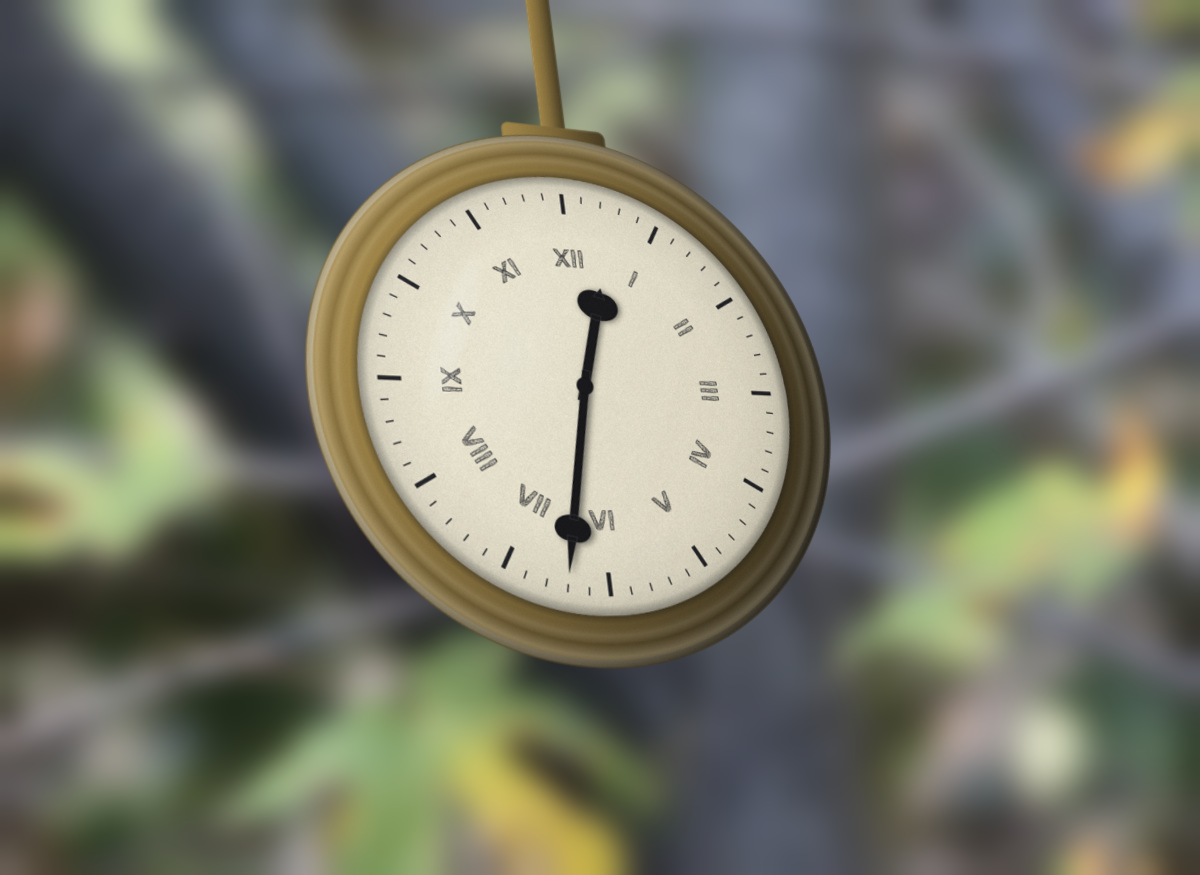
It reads 12 h 32 min
